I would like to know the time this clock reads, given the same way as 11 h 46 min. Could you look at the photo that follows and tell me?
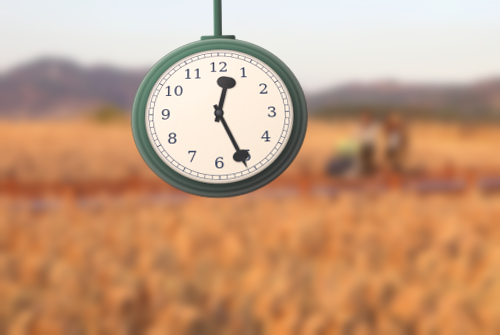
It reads 12 h 26 min
